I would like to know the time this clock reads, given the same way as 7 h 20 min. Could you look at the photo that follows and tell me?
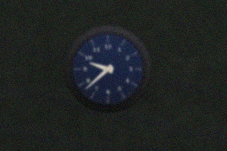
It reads 9 h 38 min
